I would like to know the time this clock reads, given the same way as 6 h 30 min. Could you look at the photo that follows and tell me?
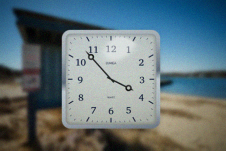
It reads 3 h 53 min
